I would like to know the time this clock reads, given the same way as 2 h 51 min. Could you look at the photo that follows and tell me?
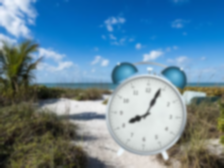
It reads 8 h 04 min
